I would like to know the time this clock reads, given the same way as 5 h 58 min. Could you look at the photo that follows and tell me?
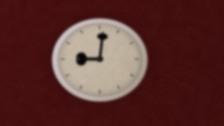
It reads 9 h 01 min
